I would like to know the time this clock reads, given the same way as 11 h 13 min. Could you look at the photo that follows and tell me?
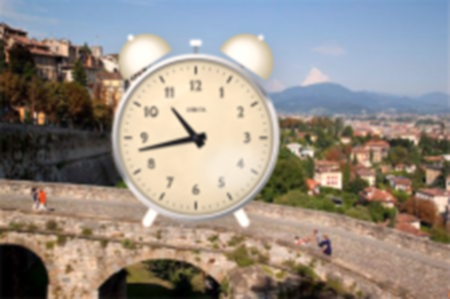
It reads 10 h 43 min
